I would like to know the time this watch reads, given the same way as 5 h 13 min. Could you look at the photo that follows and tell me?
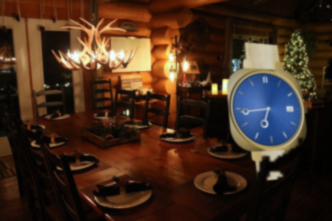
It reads 6 h 44 min
